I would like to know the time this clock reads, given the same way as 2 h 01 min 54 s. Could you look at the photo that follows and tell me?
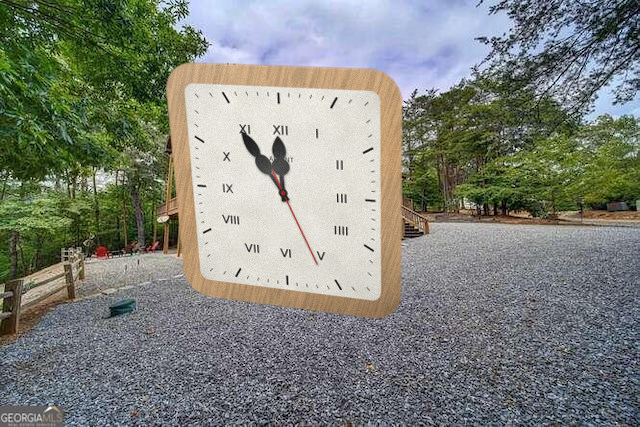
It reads 11 h 54 min 26 s
